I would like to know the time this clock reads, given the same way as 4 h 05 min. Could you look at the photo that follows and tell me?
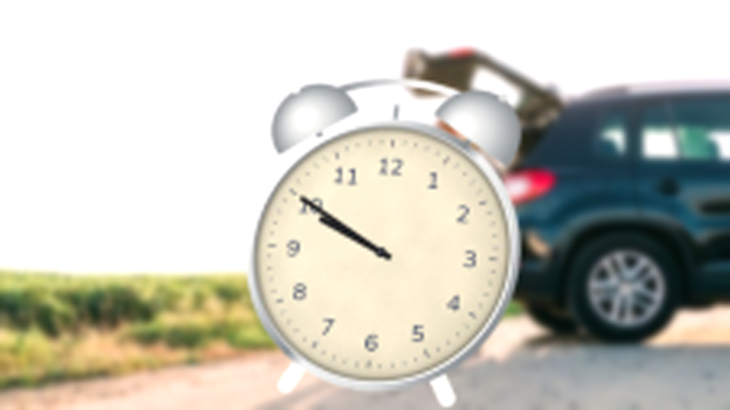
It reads 9 h 50 min
